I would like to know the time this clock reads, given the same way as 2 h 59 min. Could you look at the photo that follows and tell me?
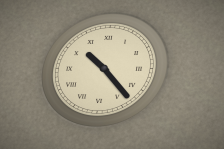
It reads 10 h 23 min
